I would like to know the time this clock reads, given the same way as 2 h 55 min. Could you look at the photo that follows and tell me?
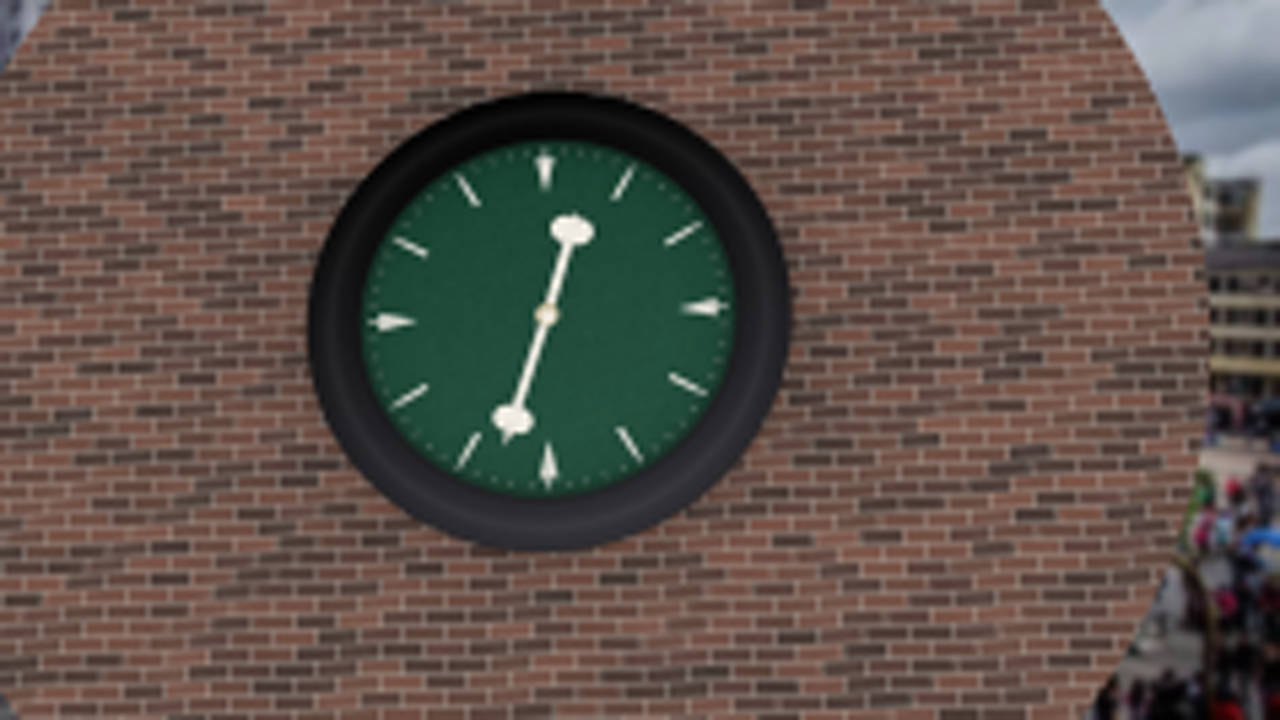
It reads 12 h 33 min
